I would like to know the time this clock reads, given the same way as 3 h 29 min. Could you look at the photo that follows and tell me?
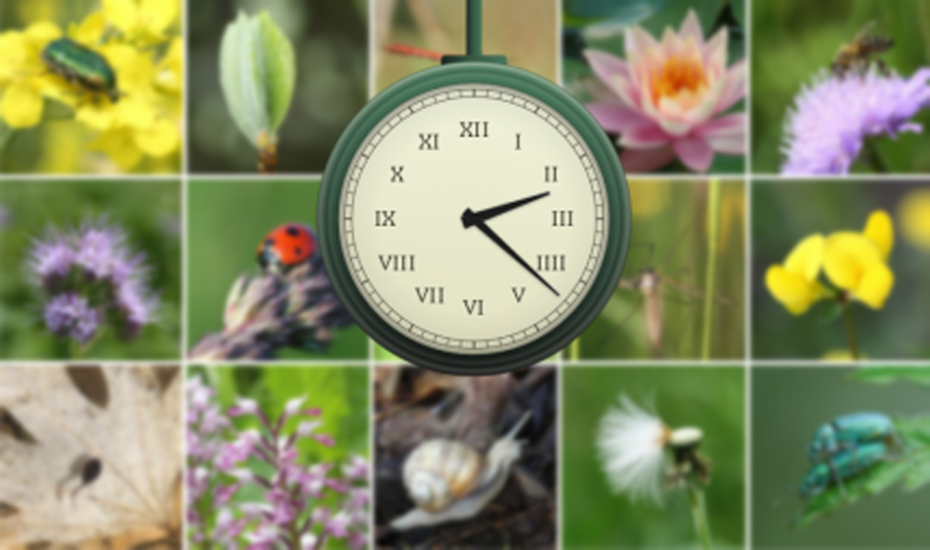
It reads 2 h 22 min
